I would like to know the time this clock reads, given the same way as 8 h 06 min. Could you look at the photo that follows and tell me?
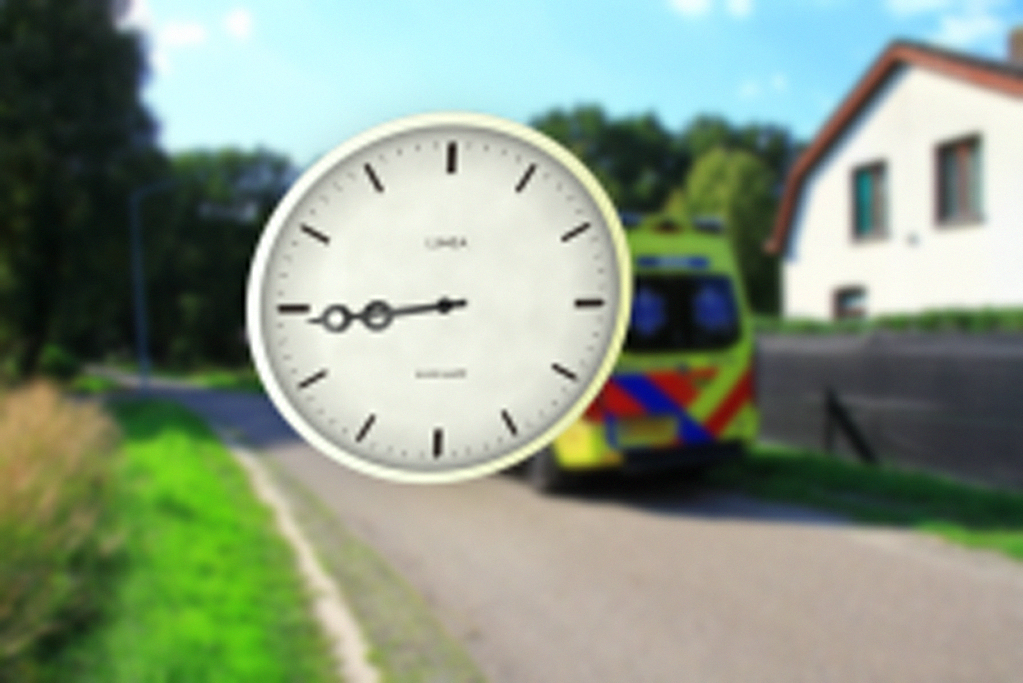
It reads 8 h 44 min
